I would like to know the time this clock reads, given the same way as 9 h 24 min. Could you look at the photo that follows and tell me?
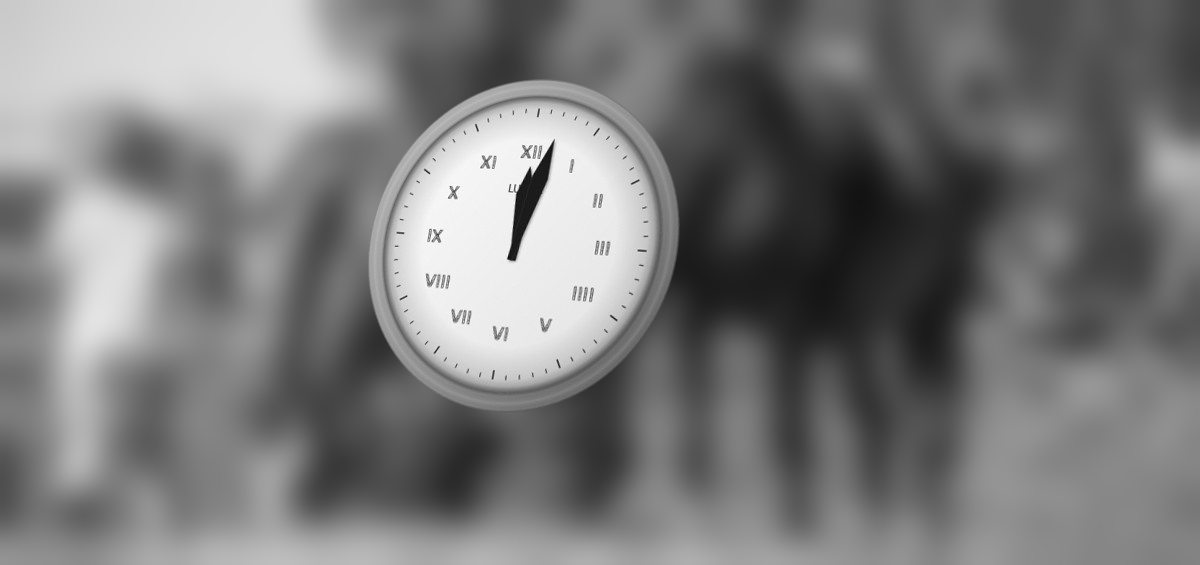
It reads 12 h 02 min
